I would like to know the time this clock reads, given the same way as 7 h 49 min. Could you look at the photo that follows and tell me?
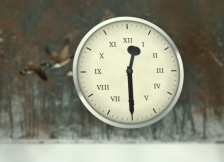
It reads 12 h 30 min
